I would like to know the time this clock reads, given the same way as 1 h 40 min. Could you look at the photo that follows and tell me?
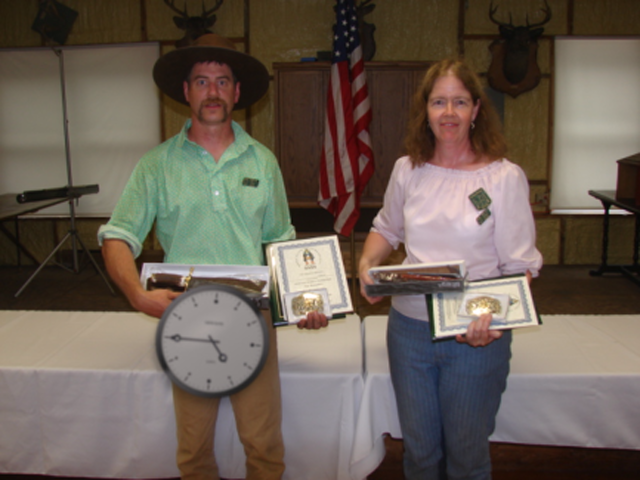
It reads 4 h 45 min
